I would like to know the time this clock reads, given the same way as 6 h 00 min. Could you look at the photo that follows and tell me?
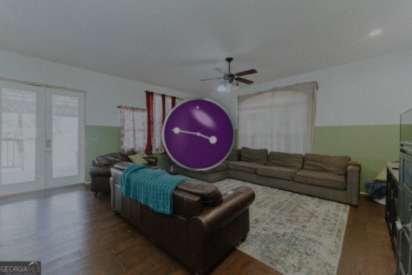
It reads 3 h 47 min
